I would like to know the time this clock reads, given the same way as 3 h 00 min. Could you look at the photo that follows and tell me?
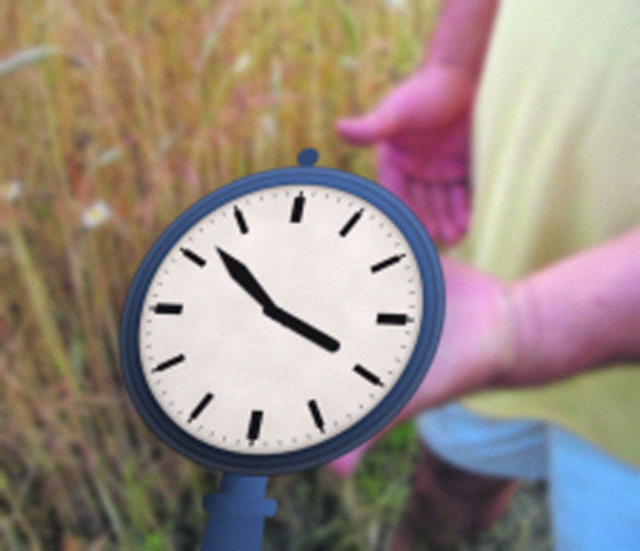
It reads 3 h 52 min
